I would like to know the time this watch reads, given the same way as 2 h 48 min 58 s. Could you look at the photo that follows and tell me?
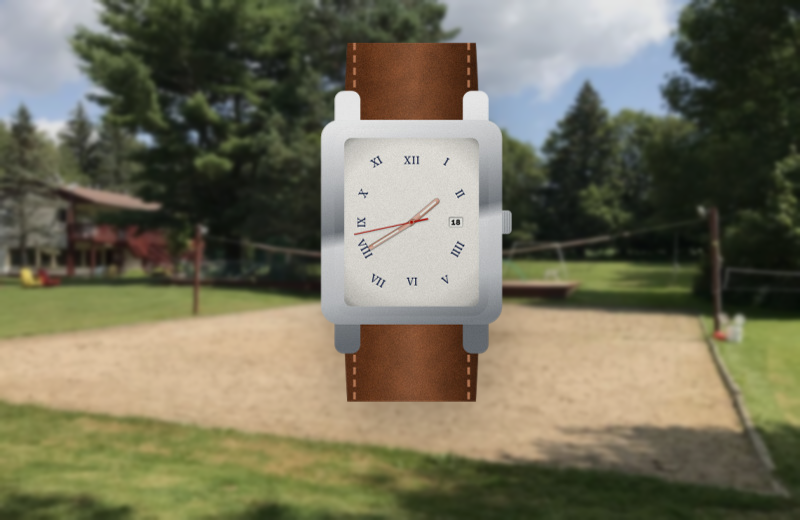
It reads 1 h 39 min 43 s
